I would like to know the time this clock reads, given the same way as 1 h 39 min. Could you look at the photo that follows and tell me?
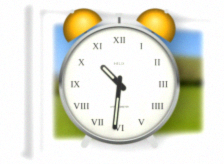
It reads 10 h 31 min
